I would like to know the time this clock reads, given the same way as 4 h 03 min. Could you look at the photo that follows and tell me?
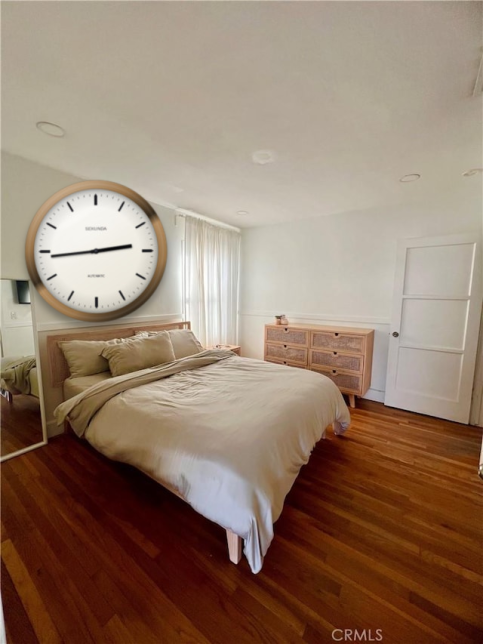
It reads 2 h 44 min
